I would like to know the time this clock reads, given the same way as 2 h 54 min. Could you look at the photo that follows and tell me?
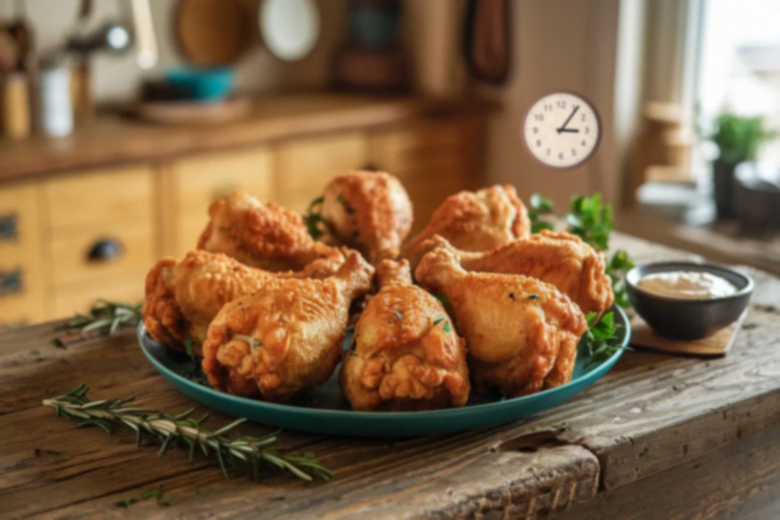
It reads 3 h 06 min
